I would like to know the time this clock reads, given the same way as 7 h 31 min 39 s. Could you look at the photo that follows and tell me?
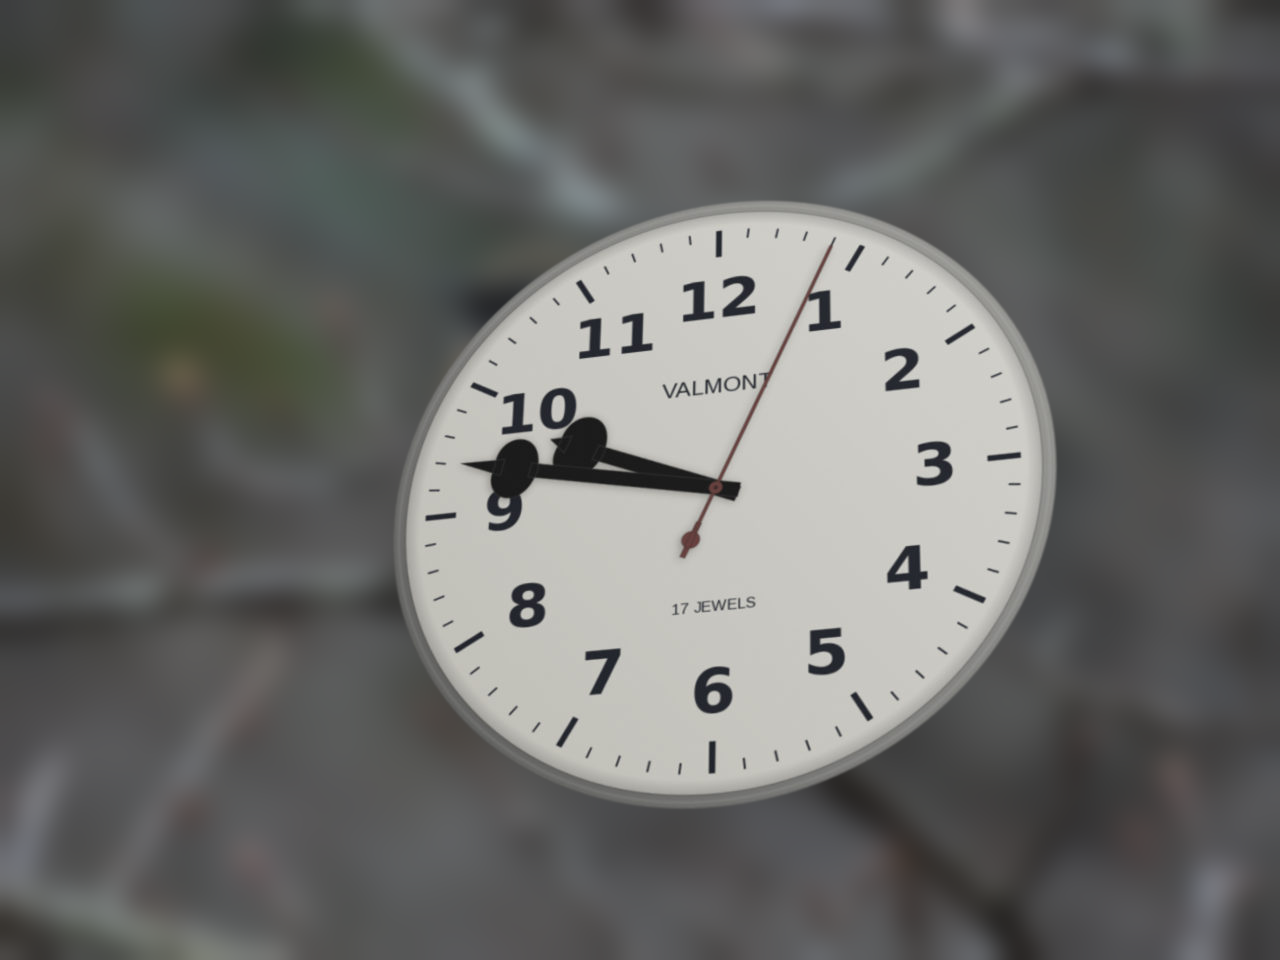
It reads 9 h 47 min 04 s
